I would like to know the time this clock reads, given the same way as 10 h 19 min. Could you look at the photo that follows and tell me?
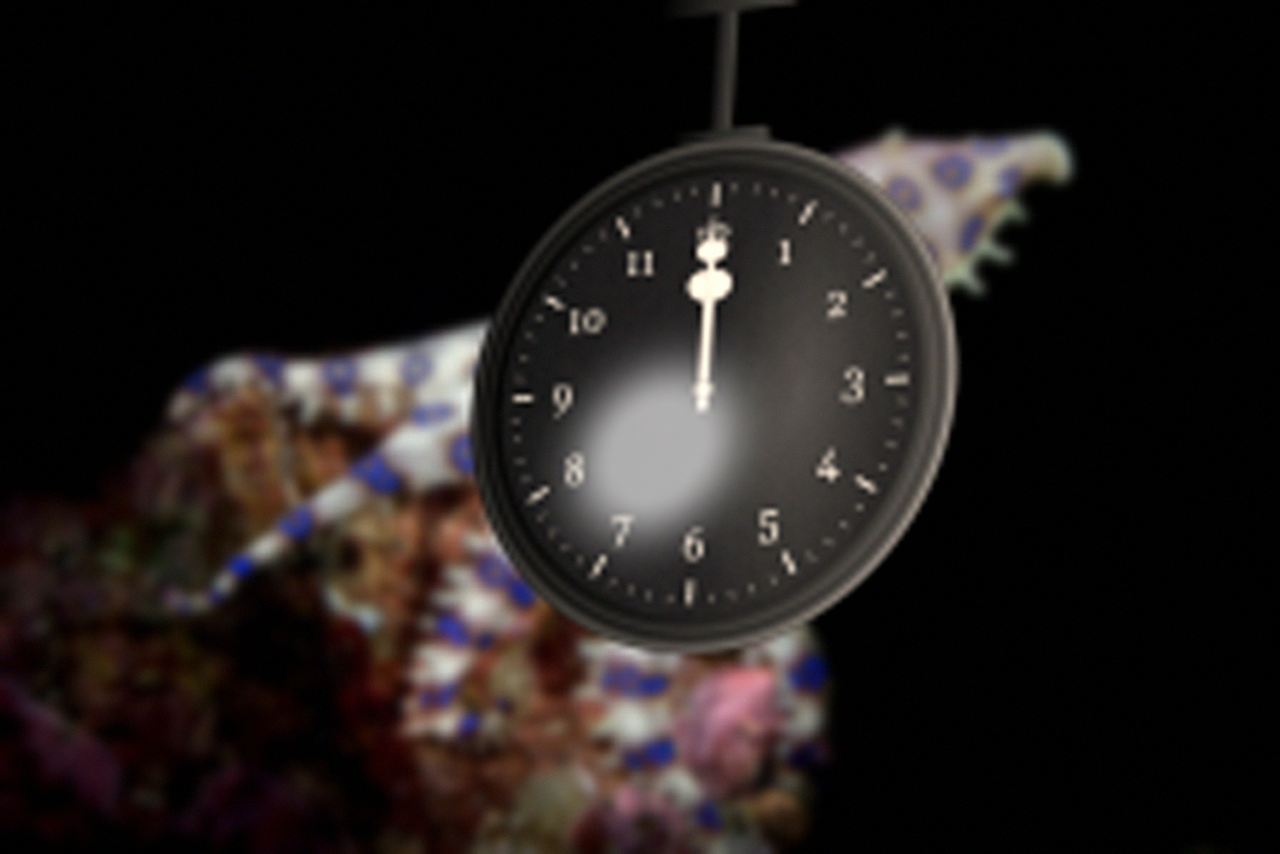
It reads 12 h 00 min
